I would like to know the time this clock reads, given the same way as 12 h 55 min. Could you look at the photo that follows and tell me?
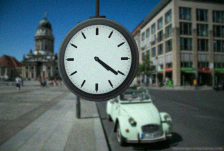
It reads 4 h 21 min
